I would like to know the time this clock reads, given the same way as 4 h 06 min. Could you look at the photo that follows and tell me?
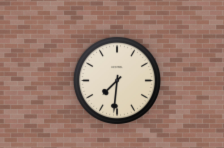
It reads 7 h 31 min
